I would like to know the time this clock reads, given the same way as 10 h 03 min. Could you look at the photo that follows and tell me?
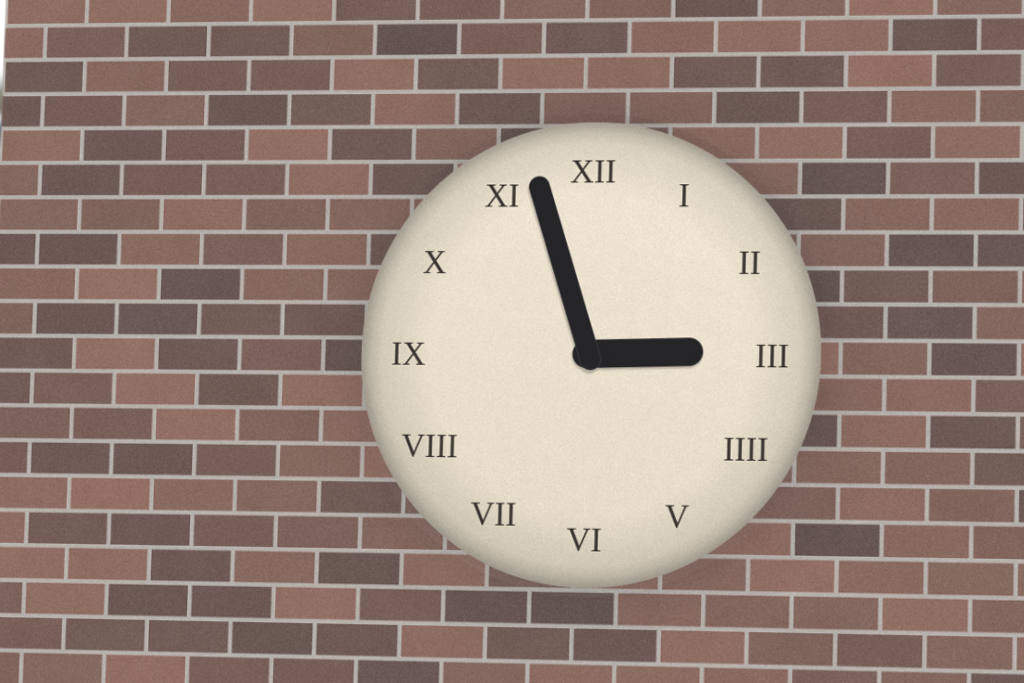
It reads 2 h 57 min
